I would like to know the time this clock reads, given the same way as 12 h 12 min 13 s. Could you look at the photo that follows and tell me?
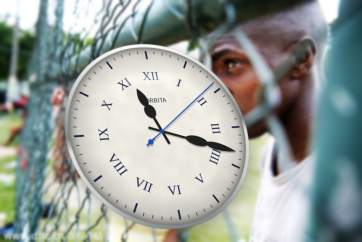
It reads 11 h 18 min 09 s
